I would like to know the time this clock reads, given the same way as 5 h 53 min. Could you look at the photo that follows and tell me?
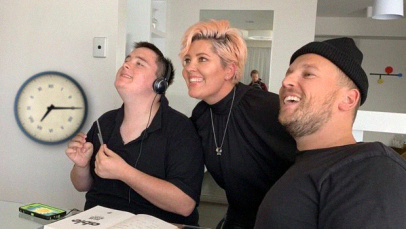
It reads 7 h 15 min
